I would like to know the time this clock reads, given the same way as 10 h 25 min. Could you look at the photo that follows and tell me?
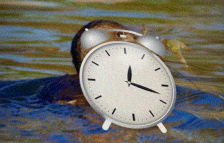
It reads 12 h 18 min
